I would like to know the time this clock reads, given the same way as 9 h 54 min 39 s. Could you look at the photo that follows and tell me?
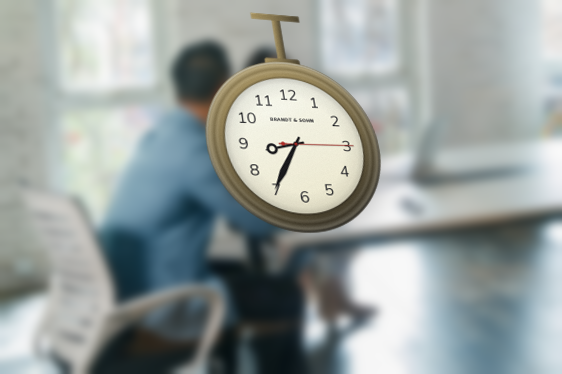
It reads 8 h 35 min 15 s
